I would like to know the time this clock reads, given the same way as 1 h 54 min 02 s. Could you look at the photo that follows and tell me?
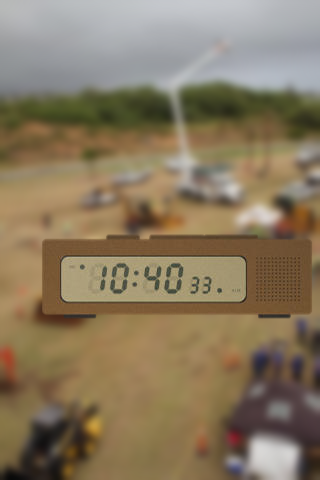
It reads 10 h 40 min 33 s
